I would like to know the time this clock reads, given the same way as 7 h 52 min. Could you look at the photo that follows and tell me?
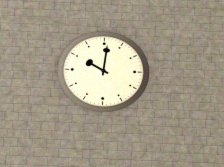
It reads 10 h 01 min
